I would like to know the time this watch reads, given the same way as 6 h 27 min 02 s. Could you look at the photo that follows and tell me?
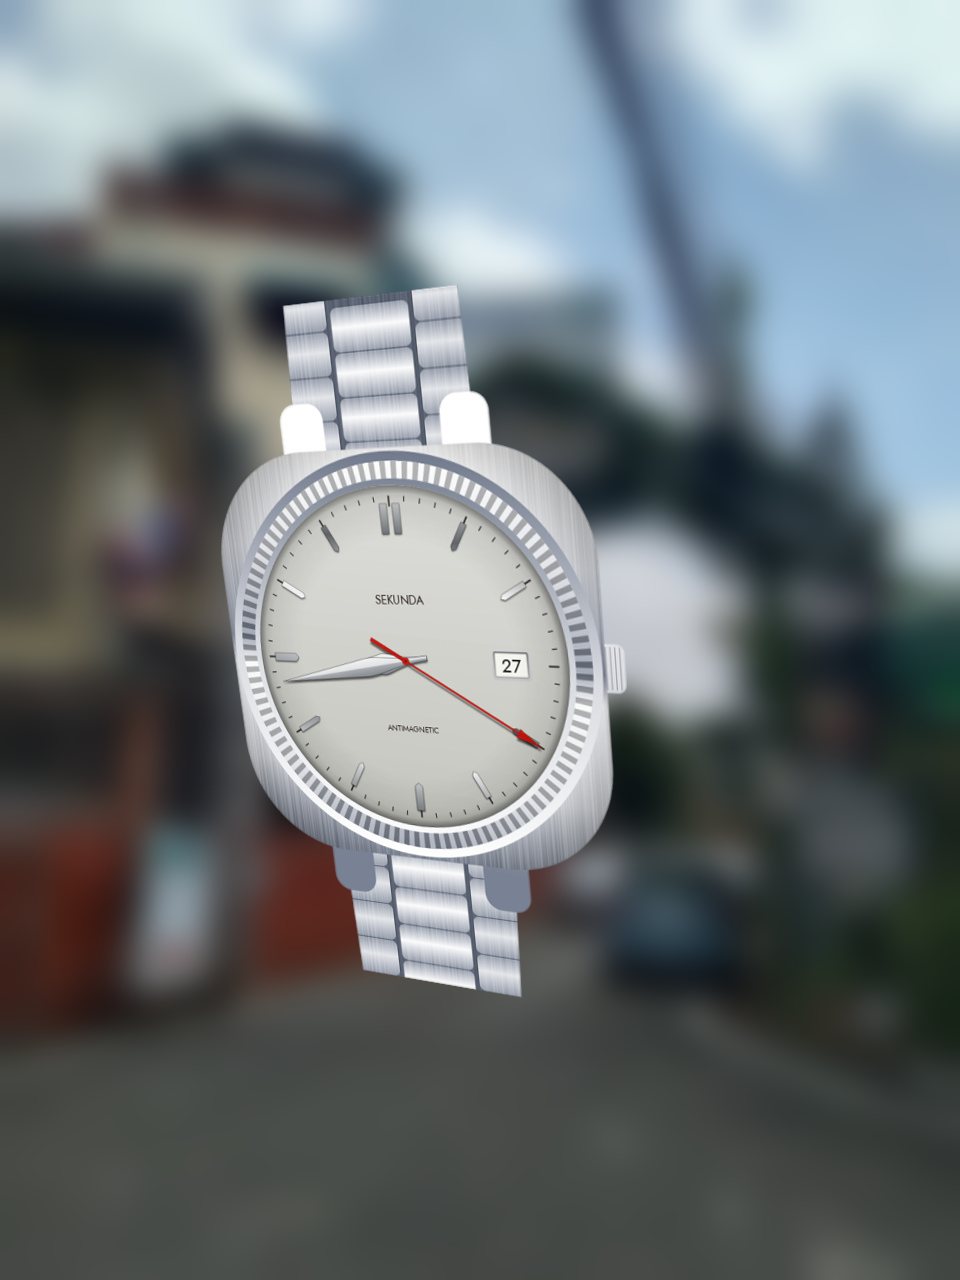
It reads 8 h 43 min 20 s
